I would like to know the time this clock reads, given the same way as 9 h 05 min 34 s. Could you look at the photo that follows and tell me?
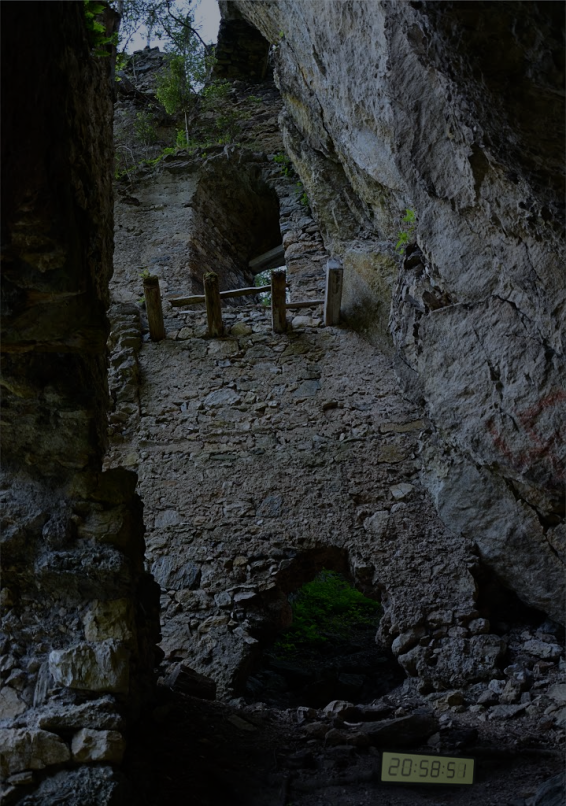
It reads 20 h 58 min 51 s
